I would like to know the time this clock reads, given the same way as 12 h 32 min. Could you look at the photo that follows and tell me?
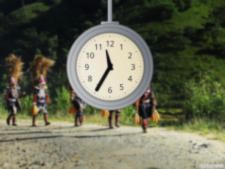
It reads 11 h 35 min
